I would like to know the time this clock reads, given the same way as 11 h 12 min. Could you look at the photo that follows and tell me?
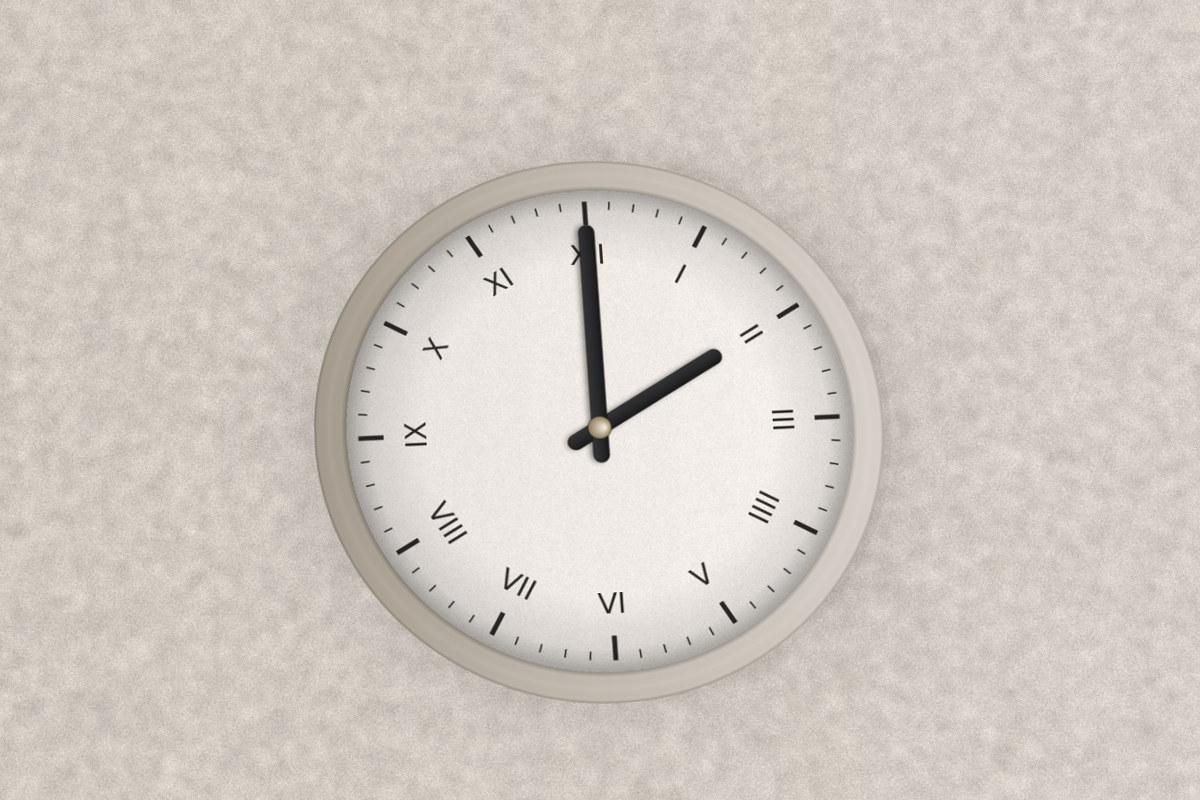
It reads 2 h 00 min
